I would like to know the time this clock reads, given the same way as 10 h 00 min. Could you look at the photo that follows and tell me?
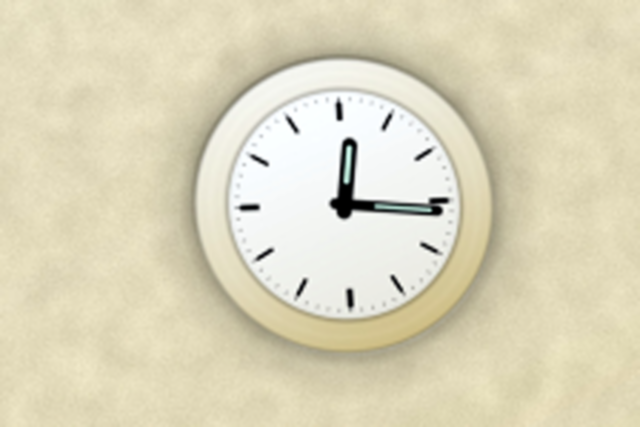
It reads 12 h 16 min
